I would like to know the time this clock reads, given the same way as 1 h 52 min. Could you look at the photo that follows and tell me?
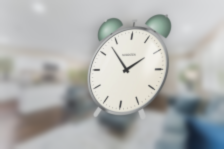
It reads 1 h 53 min
